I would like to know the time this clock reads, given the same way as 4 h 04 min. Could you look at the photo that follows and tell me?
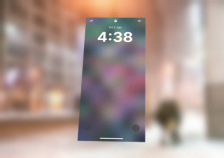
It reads 4 h 38 min
